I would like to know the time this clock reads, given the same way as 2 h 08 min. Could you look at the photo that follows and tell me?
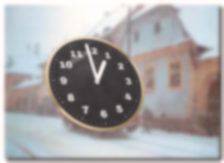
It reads 12 h 59 min
